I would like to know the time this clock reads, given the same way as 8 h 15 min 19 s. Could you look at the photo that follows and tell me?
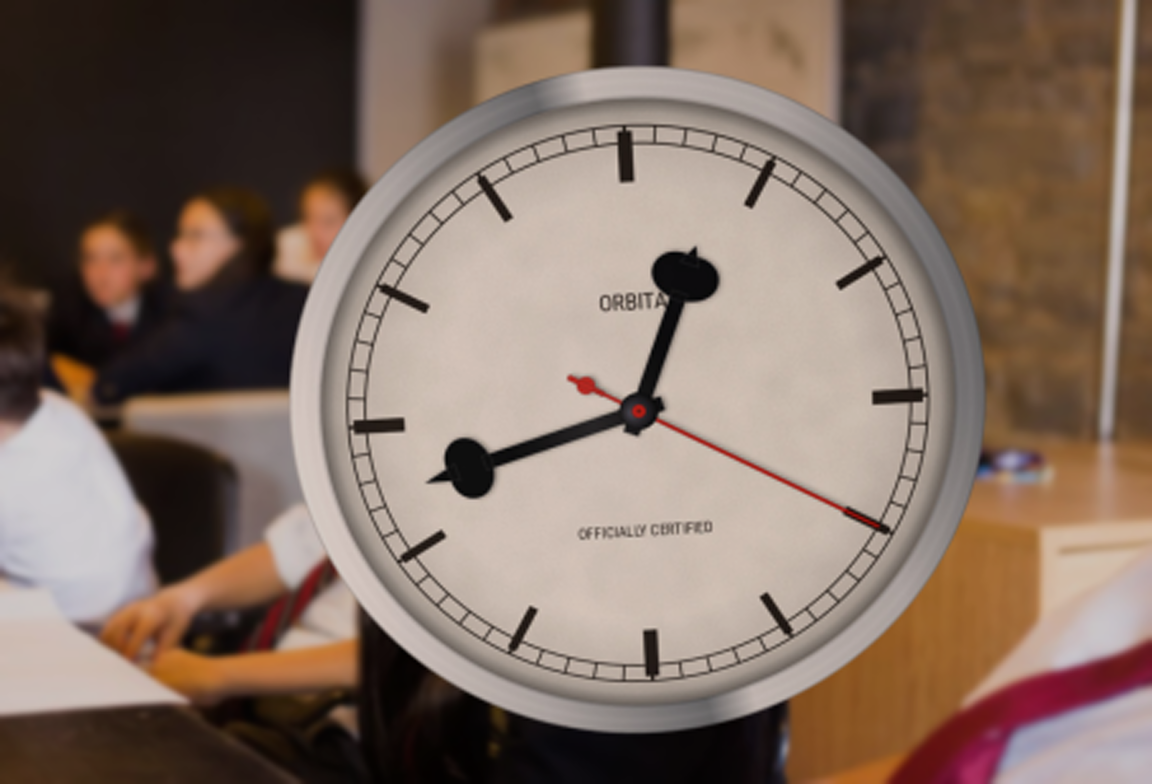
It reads 12 h 42 min 20 s
